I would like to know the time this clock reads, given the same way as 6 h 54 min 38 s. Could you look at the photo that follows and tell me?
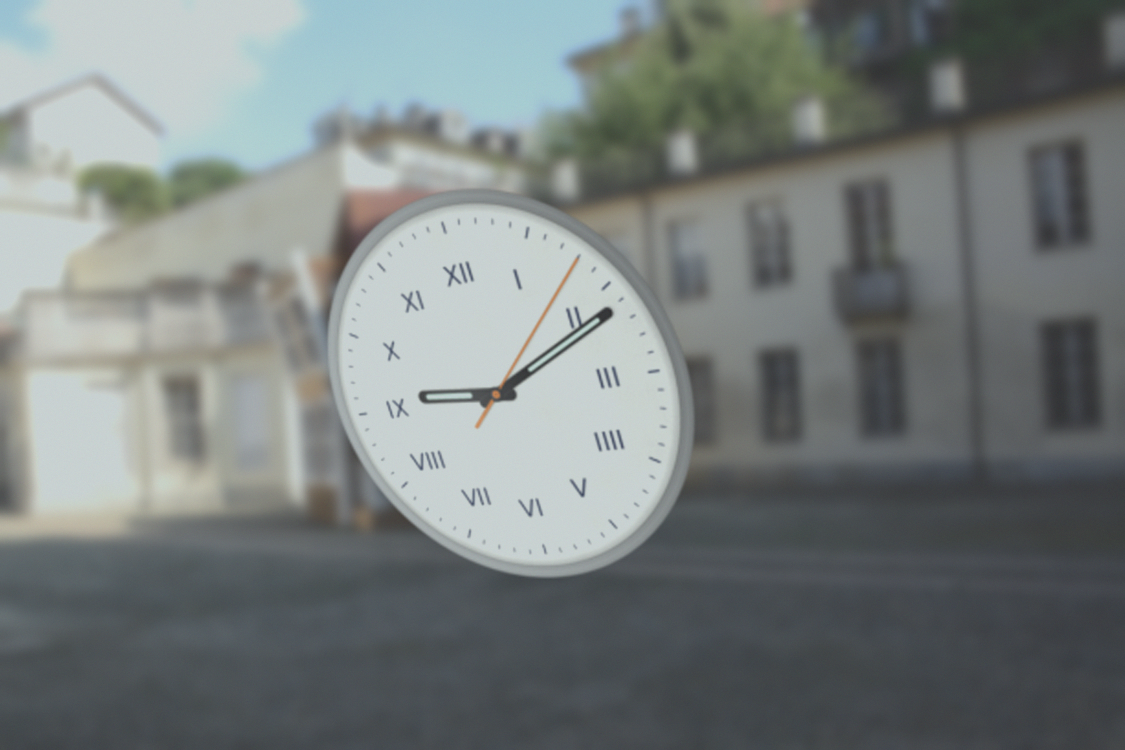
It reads 9 h 11 min 08 s
